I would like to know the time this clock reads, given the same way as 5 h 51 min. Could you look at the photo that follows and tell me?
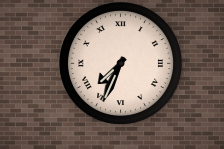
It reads 7 h 34 min
